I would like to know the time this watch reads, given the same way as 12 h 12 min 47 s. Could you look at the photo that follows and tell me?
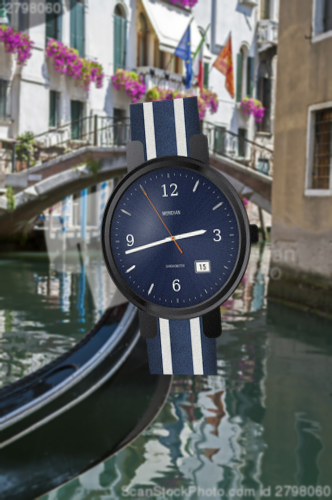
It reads 2 h 42 min 55 s
